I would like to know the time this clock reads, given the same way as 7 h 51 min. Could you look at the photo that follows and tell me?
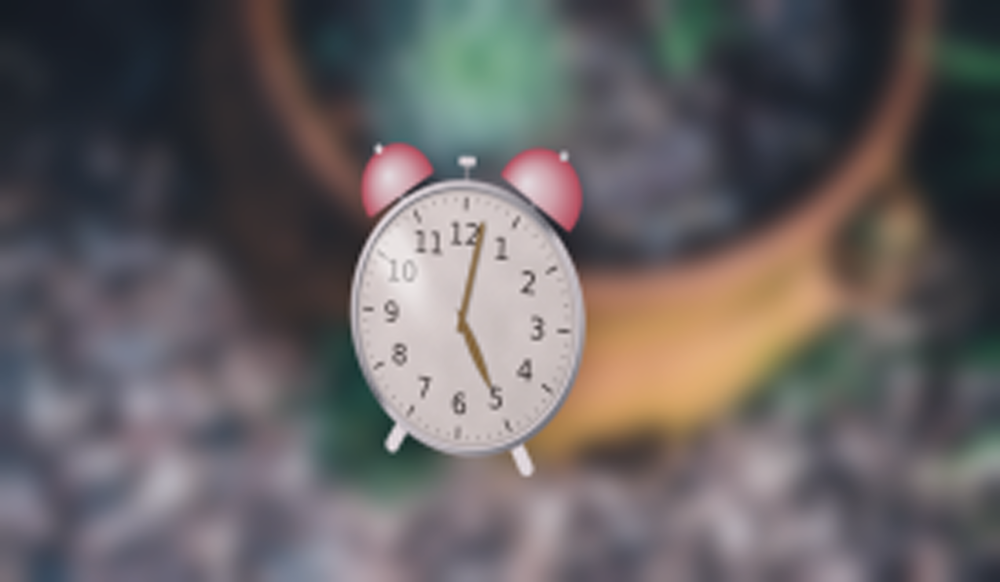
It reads 5 h 02 min
